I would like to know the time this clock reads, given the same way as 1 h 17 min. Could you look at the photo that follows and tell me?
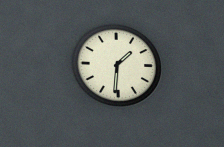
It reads 1 h 31 min
